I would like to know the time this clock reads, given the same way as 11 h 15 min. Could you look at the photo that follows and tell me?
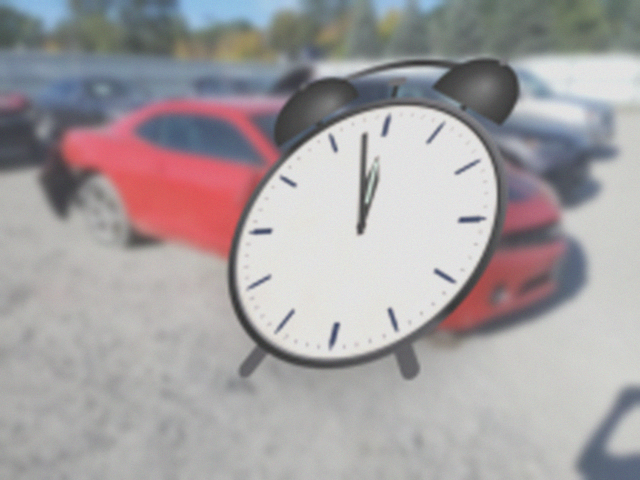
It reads 11 h 58 min
